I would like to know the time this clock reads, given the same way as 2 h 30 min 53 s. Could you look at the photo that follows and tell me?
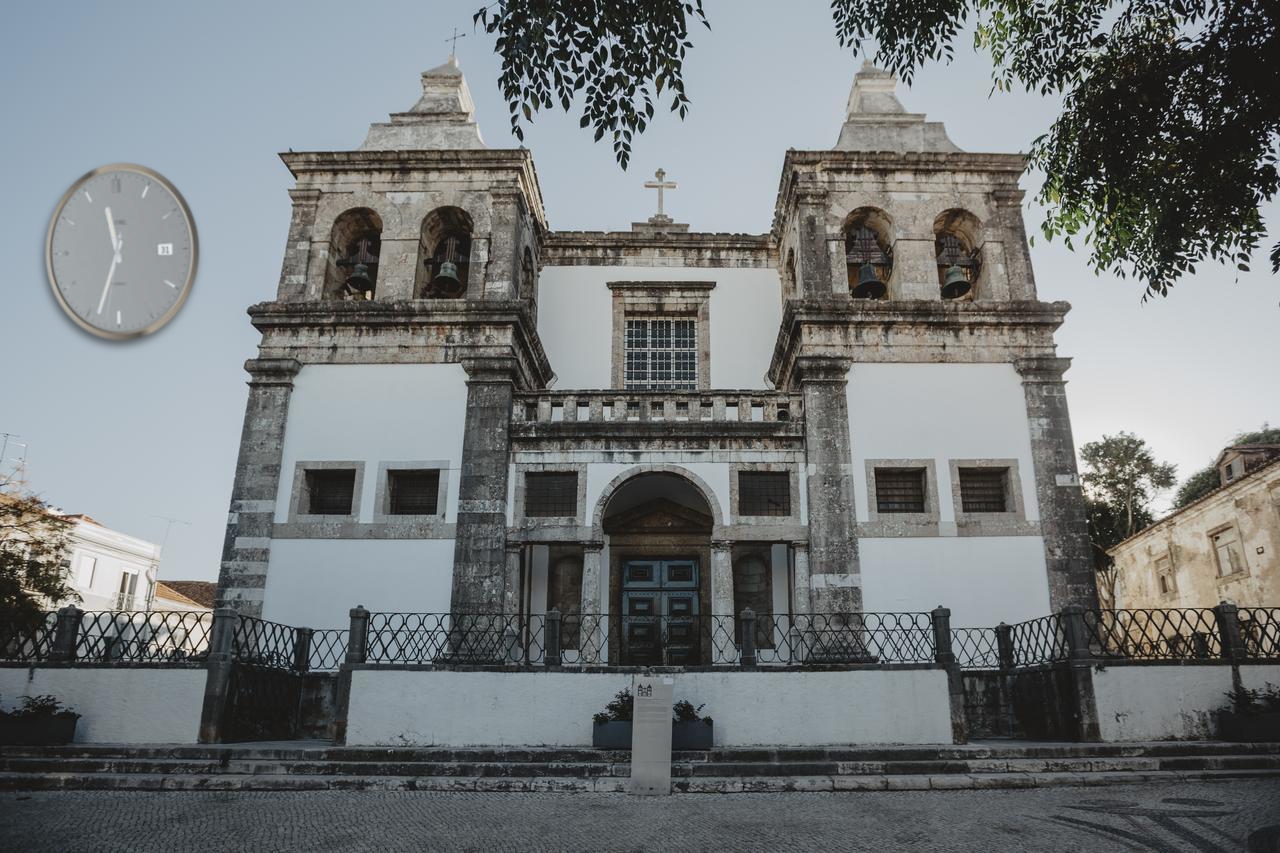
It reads 11 h 33 min 32 s
